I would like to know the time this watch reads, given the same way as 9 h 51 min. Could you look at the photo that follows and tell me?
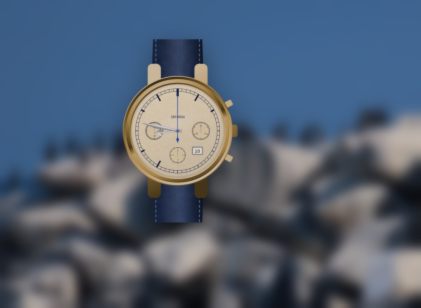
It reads 8 h 47 min
